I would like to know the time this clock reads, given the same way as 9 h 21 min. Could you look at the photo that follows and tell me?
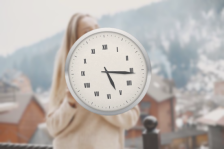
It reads 5 h 16 min
